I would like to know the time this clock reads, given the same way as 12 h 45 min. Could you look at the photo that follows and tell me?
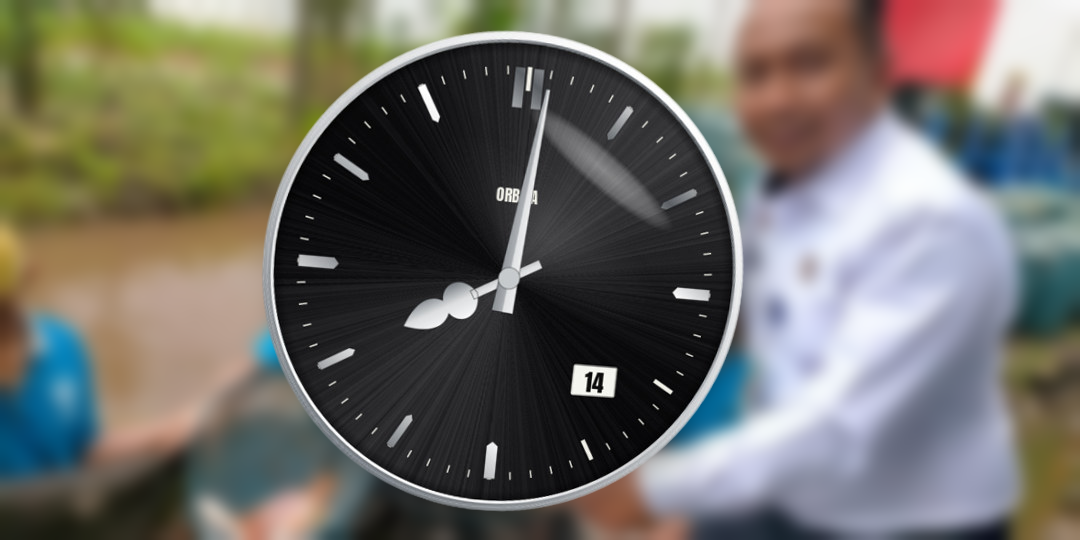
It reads 8 h 01 min
